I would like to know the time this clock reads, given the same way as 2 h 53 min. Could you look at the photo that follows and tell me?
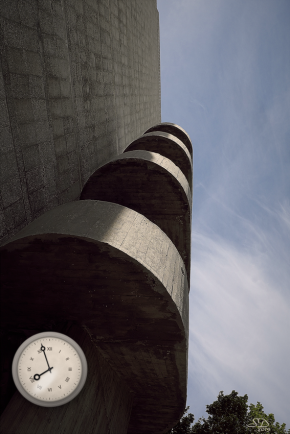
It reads 7 h 57 min
